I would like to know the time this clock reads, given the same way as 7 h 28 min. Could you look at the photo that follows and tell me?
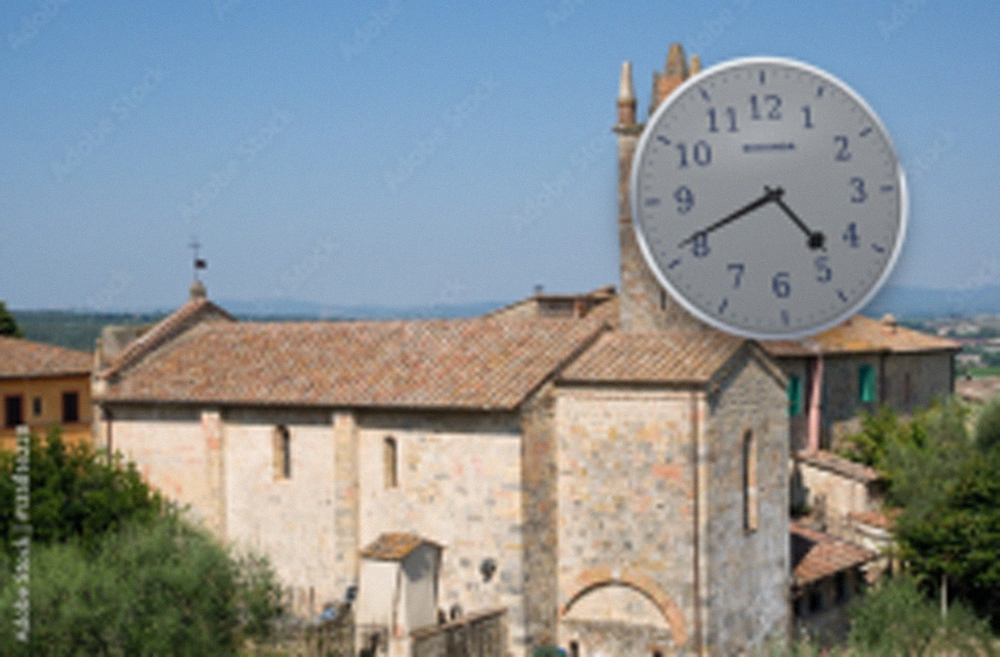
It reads 4 h 41 min
